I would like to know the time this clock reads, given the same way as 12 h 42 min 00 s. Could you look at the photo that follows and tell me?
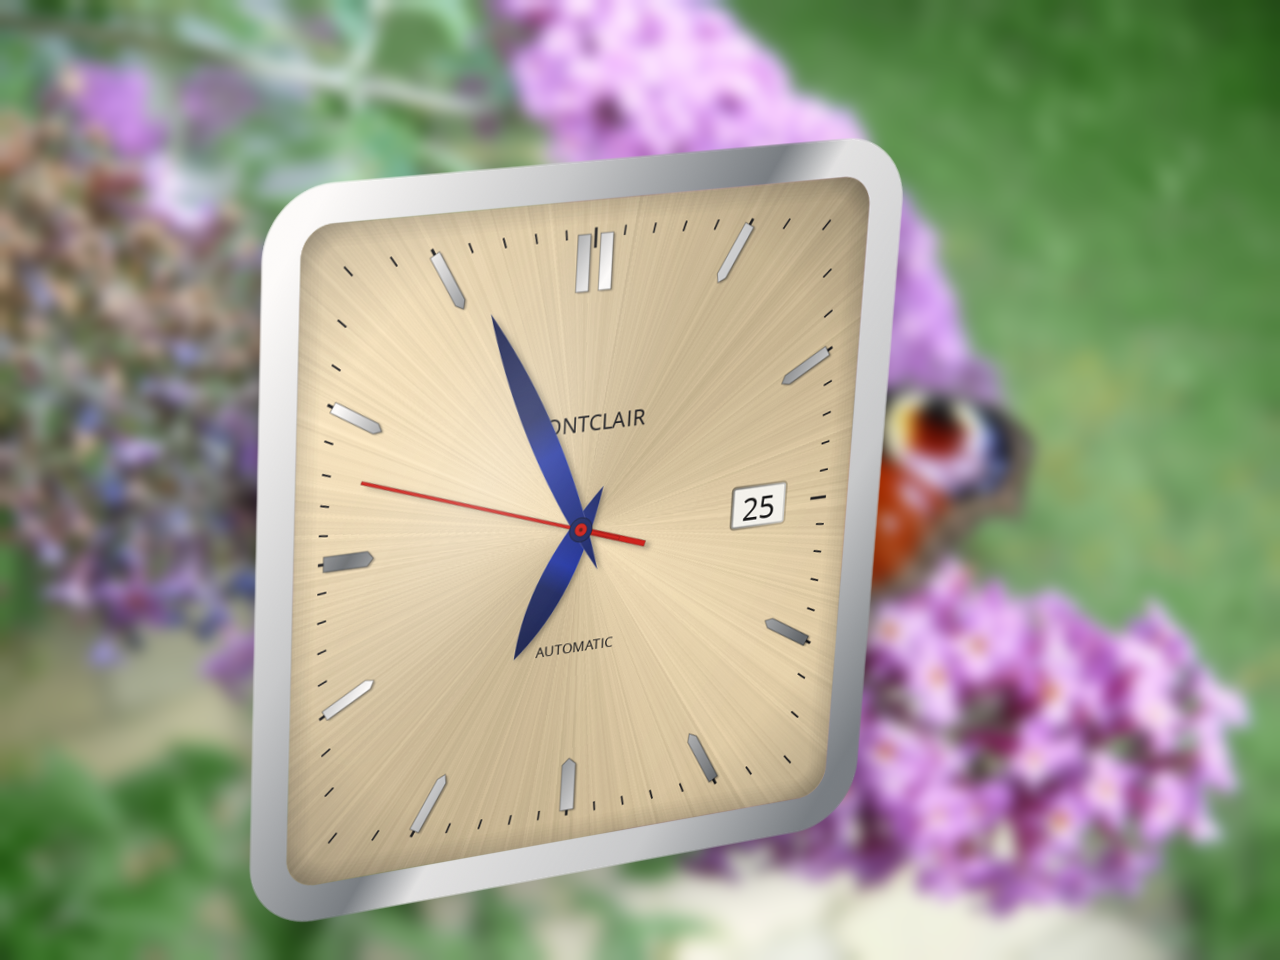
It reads 6 h 55 min 48 s
